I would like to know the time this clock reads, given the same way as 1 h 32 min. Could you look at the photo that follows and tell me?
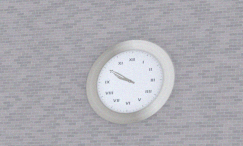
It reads 9 h 50 min
